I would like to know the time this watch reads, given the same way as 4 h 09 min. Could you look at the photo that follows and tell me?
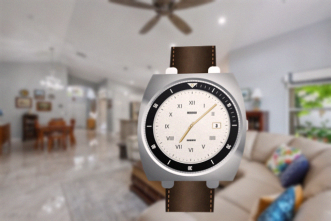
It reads 7 h 08 min
